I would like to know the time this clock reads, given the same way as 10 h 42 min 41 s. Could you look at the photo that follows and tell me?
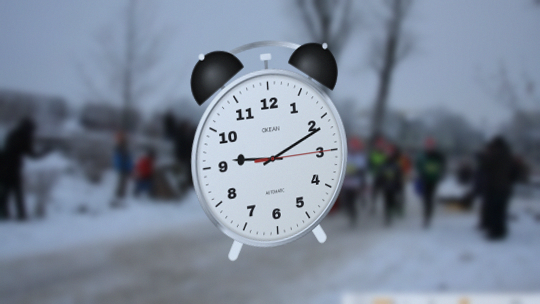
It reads 9 h 11 min 15 s
